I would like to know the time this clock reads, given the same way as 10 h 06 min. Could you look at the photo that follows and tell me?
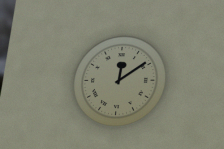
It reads 12 h 09 min
